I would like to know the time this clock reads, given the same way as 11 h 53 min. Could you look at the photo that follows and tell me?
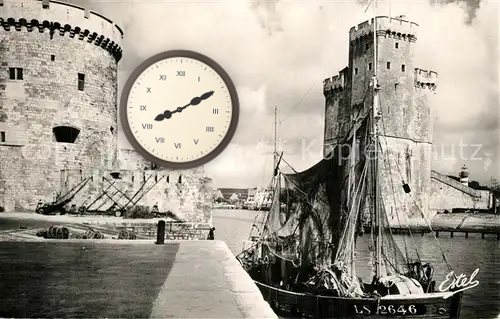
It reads 8 h 10 min
